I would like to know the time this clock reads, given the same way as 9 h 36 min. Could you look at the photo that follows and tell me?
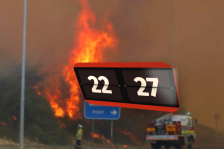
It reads 22 h 27 min
